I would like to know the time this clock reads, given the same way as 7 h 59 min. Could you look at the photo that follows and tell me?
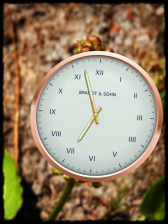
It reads 6 h 57 min
